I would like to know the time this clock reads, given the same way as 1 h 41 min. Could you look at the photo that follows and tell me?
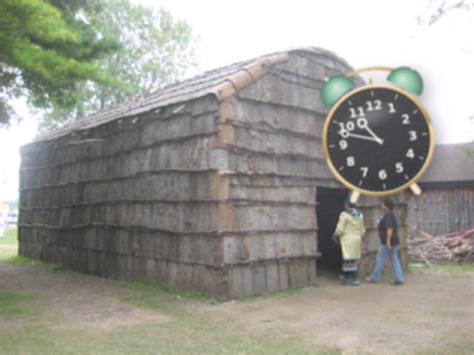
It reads 10 h 48 min
